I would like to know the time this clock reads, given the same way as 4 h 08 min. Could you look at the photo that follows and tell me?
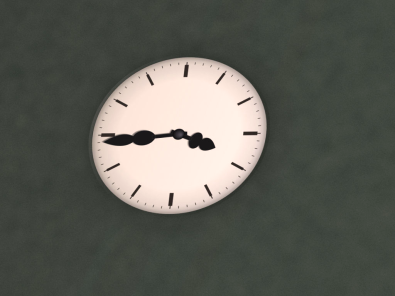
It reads 3 h 44 min
